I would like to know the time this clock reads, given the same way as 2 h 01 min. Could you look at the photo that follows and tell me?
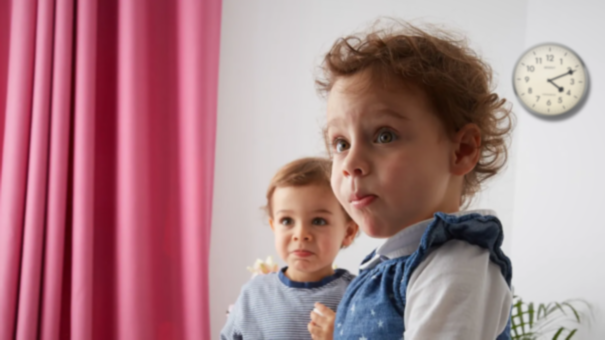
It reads 4 h 11 min
